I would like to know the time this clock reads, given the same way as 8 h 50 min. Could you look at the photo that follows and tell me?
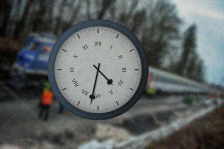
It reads 4 h 32 min
